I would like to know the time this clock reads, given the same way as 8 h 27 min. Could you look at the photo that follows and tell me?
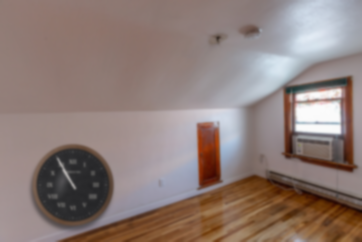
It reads 10 h 55 min
